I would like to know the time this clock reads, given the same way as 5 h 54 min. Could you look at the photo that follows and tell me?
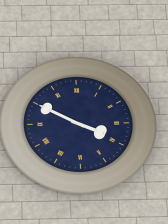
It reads 3 h 50 min
